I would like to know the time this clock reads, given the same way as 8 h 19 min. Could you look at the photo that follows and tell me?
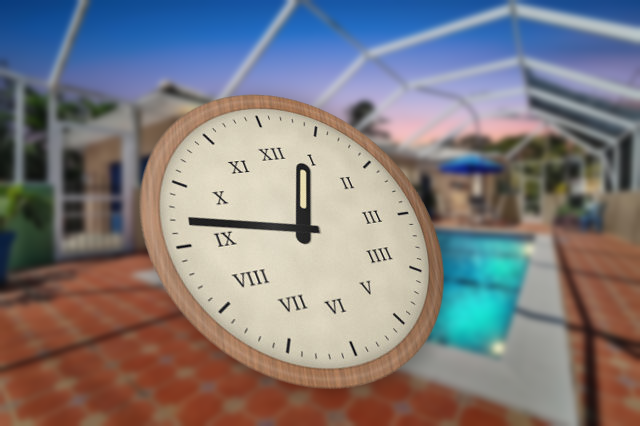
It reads 12 h 47 min
